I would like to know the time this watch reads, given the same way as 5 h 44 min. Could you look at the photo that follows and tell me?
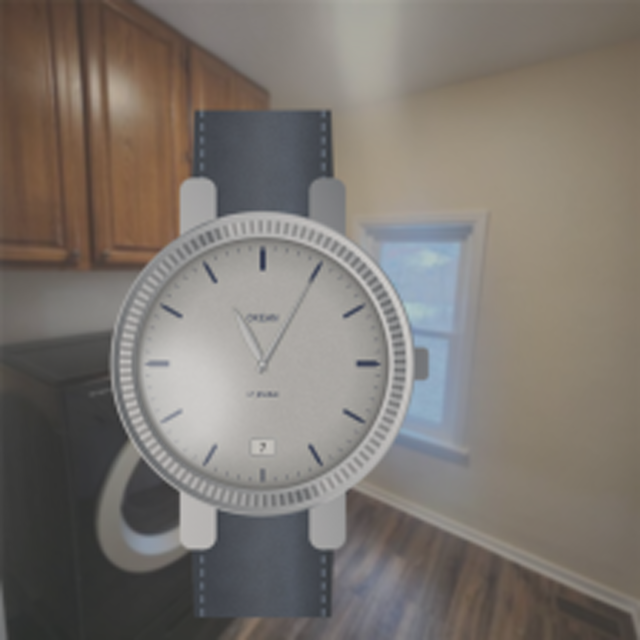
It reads 11 h 05 min
